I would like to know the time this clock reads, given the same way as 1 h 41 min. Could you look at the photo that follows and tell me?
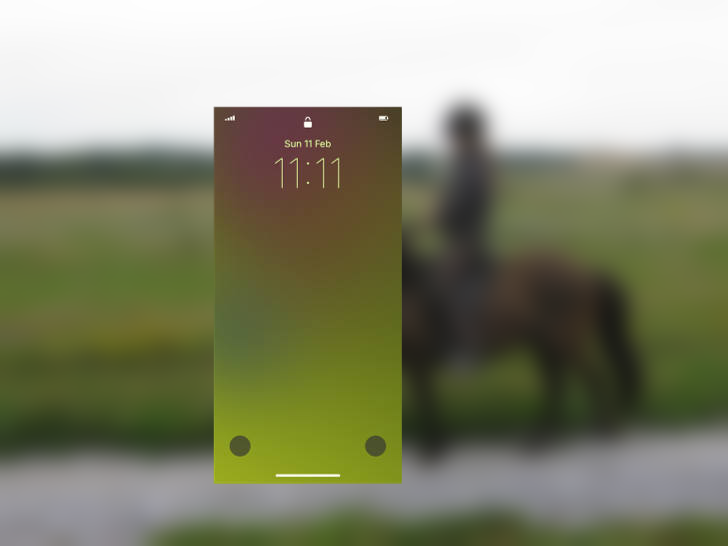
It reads 11 h 11 min
